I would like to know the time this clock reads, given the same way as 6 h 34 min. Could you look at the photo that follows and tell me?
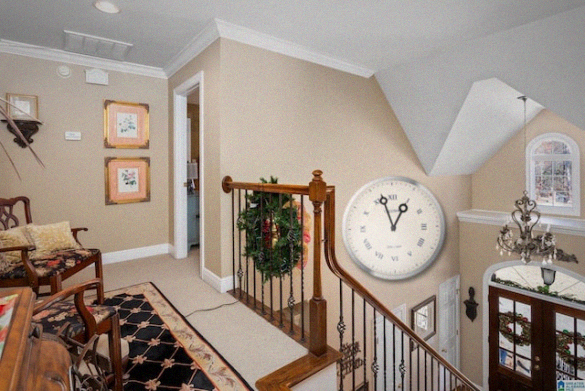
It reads 12 h 57 min
